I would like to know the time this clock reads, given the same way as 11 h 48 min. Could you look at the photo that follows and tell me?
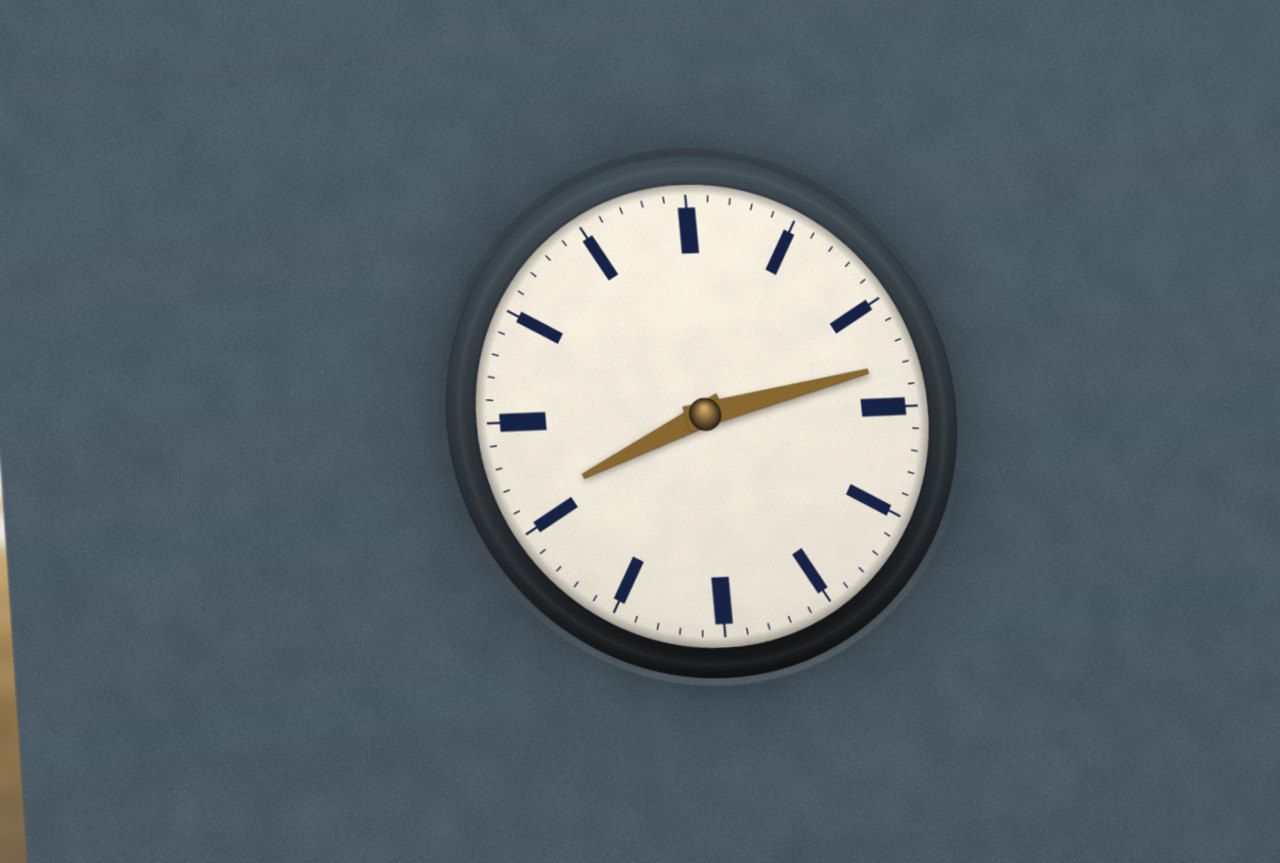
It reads 8 h 13 min
